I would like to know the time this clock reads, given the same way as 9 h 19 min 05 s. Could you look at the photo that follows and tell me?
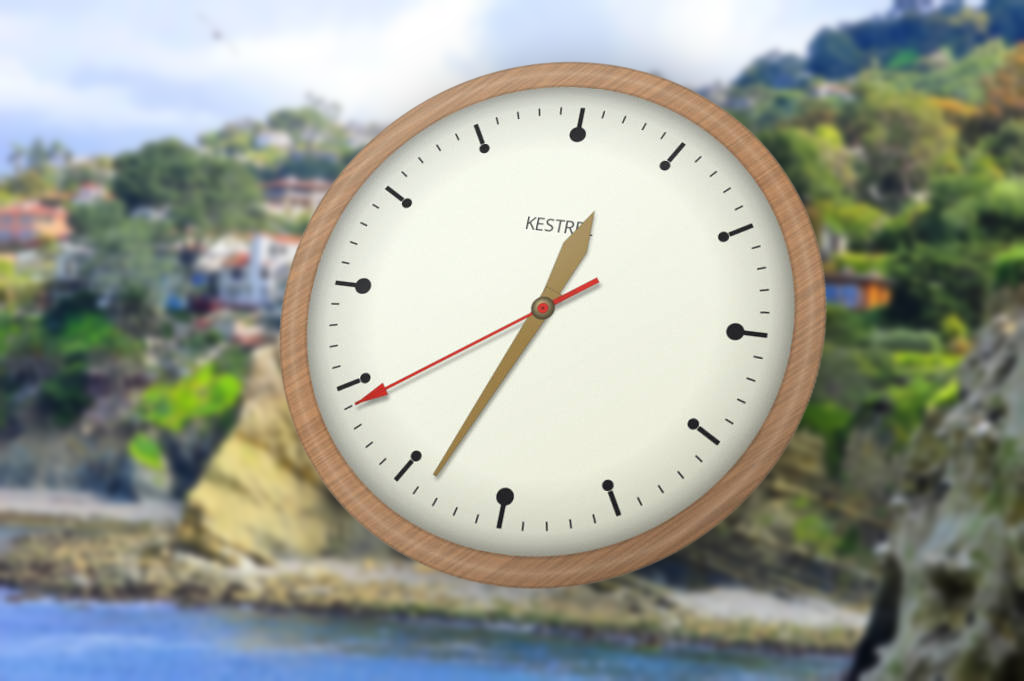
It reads 12 h 33 min 39 s
